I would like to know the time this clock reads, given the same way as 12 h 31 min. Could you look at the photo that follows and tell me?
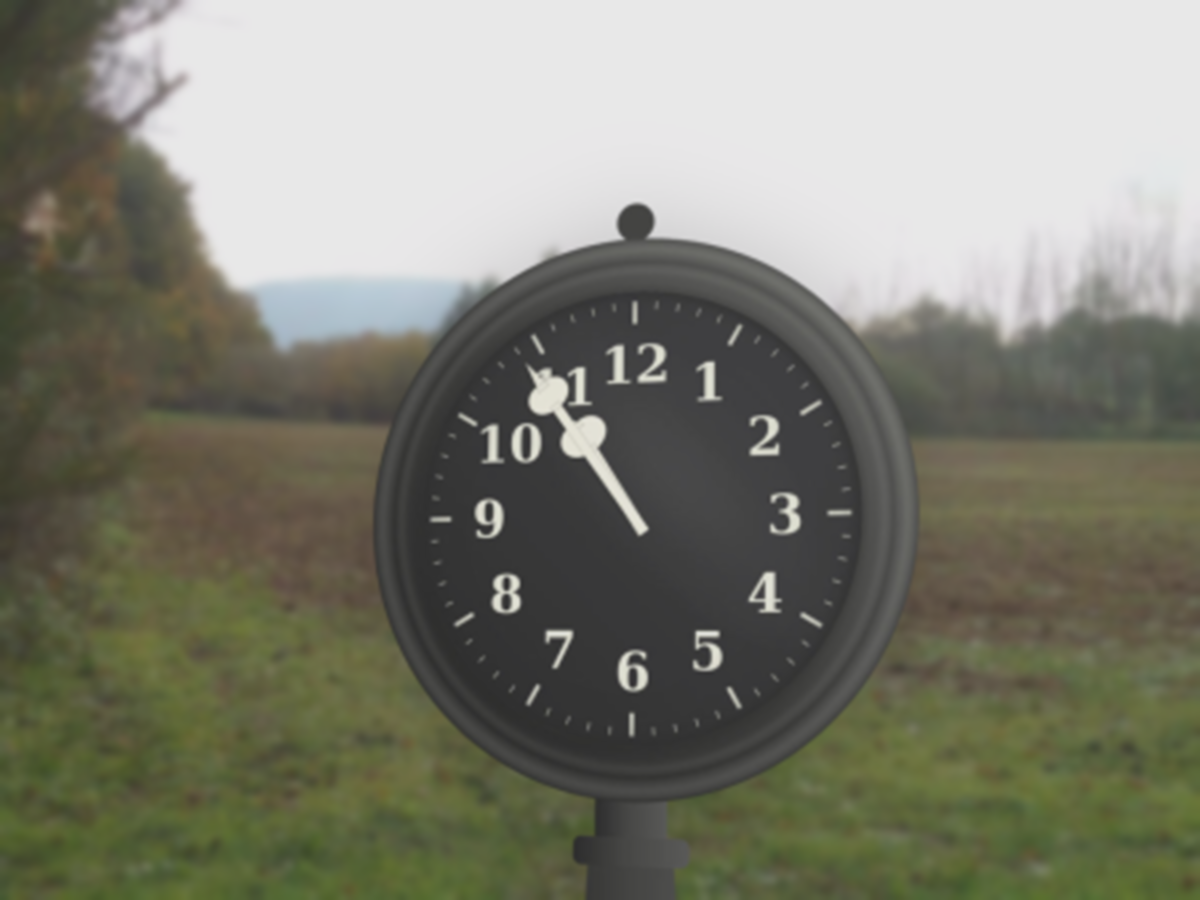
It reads 10 h 54 min
